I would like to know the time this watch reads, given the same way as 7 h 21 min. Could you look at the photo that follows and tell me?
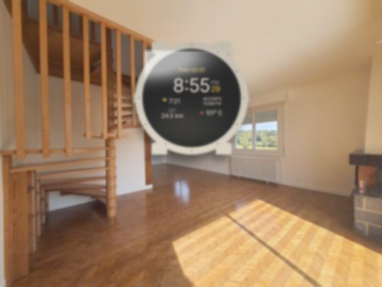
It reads 8 h 55 min
